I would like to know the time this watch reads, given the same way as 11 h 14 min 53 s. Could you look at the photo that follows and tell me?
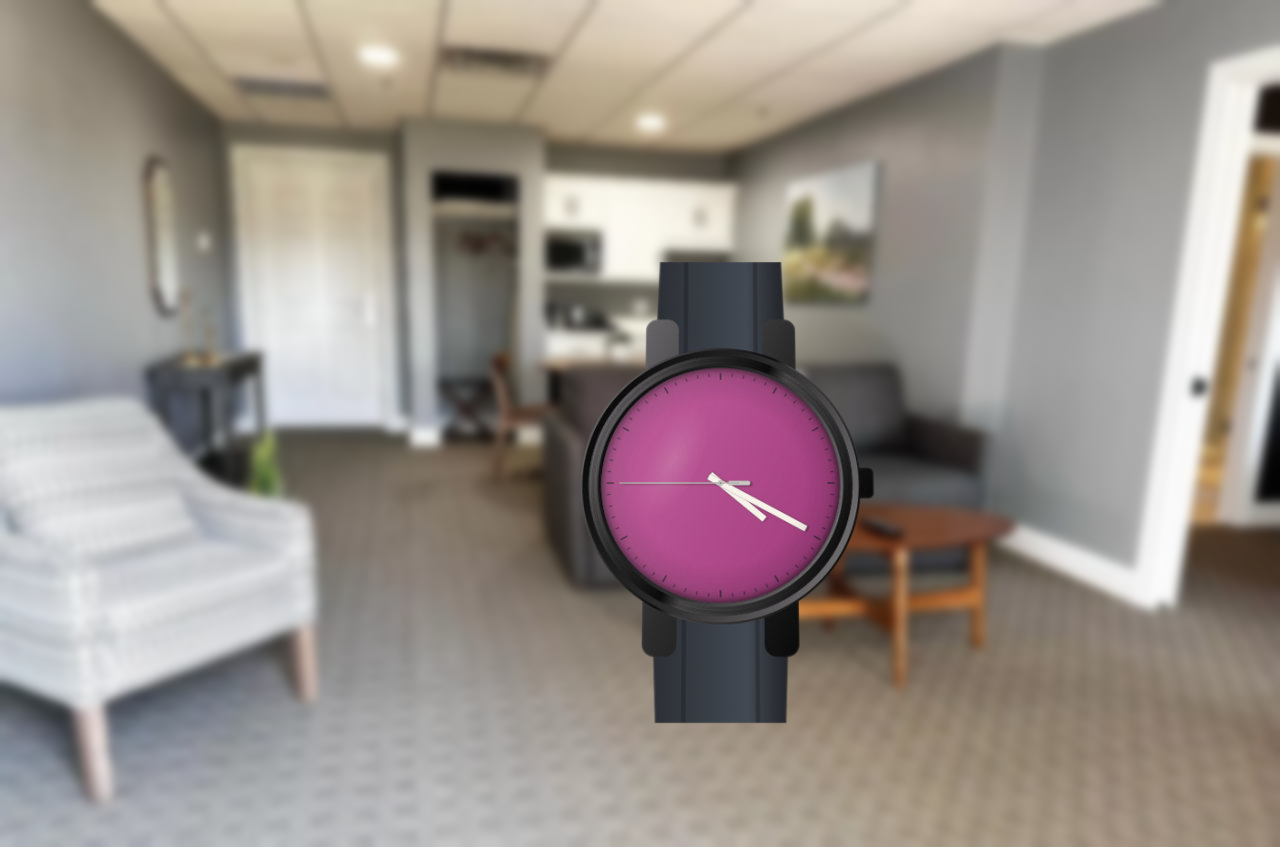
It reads 4 h 19 min 45 s
